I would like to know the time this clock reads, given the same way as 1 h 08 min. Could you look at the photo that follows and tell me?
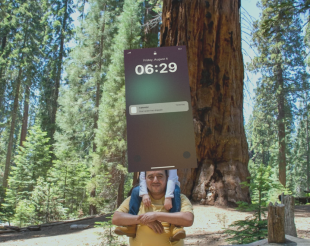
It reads 6 h 29 min
